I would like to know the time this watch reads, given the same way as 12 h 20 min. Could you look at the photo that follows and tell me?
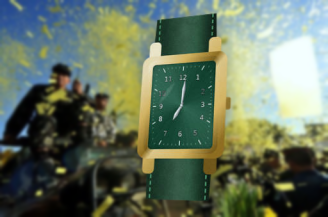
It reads 7 h 01 min
